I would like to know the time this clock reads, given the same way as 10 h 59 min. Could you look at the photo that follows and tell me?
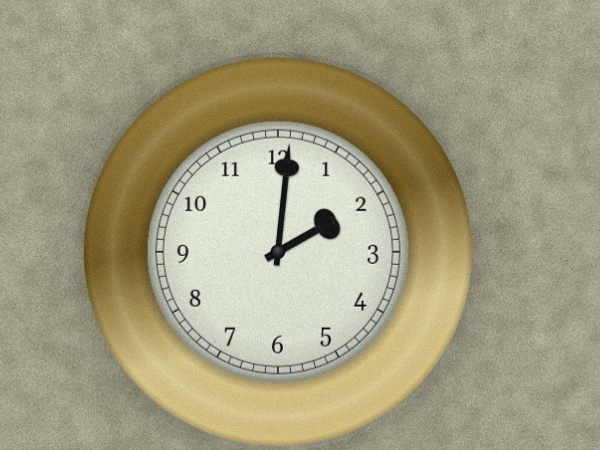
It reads 2 h 01 min
